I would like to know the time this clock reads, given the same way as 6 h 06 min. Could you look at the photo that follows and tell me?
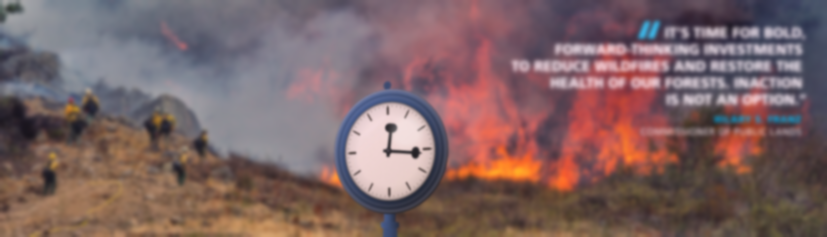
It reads 12 h 16 min
